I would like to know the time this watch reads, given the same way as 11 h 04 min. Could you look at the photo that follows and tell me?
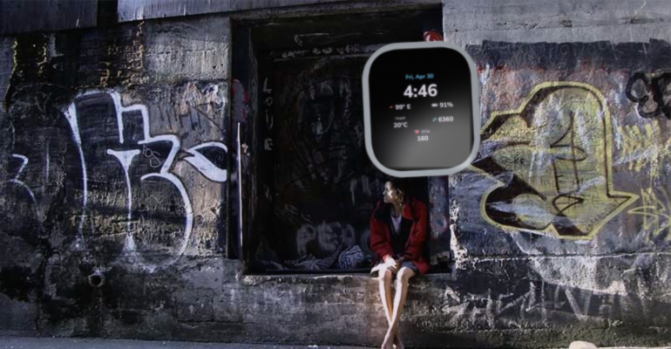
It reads 4 h 46 min
